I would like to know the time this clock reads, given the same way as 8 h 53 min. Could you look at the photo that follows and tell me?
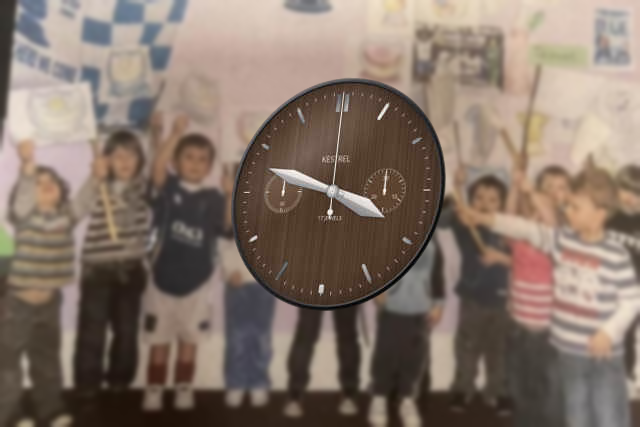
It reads 3 h 48 min
